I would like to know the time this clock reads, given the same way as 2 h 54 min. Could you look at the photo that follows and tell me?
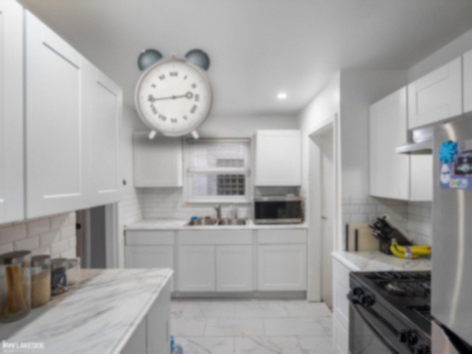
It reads 2 h 44 min
